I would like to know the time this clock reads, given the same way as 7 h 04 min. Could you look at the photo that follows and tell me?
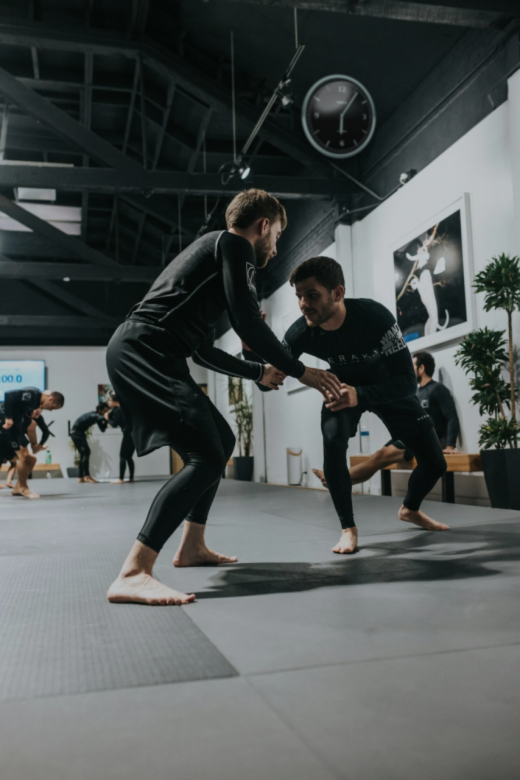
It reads 6 h 06 min
